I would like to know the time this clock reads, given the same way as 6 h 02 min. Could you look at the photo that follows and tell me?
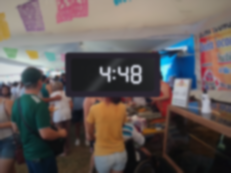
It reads 4 h 48 min
